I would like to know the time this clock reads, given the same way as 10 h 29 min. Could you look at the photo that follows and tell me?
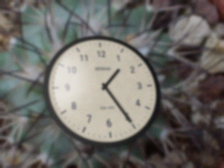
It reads 1 h 25 min
